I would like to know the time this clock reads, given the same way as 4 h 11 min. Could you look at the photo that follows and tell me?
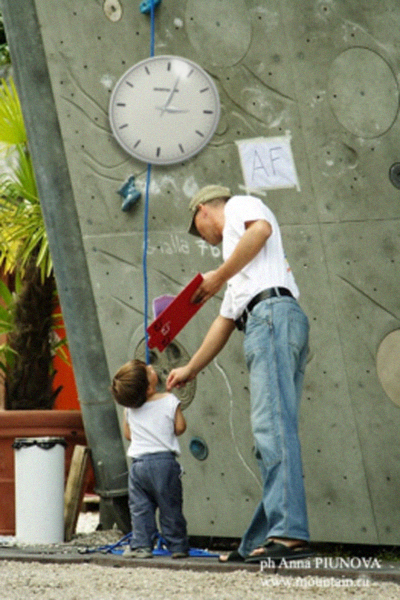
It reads 3 h 03 min
